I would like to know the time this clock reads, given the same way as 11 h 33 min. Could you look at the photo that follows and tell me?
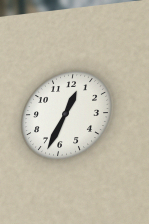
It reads 12 h 33 min
